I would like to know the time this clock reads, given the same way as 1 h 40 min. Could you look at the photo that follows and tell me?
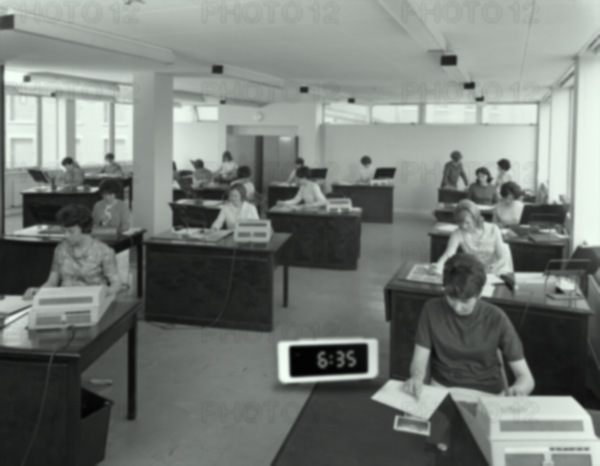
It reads 6 h 35 min
